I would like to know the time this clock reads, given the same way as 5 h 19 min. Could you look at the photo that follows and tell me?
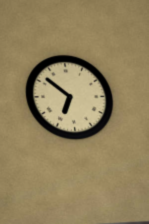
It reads 6 h 52 min
